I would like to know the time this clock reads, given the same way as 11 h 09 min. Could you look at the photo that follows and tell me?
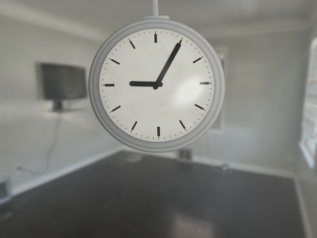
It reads 9 h 05 min
